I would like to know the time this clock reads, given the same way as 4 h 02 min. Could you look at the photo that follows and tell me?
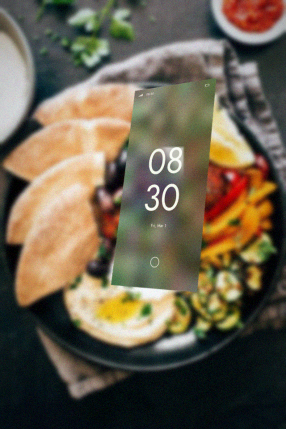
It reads 8 h 30 min
